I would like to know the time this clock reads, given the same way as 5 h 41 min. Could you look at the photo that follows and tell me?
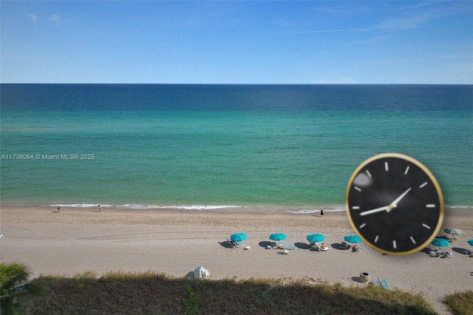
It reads 1 h 43 min
